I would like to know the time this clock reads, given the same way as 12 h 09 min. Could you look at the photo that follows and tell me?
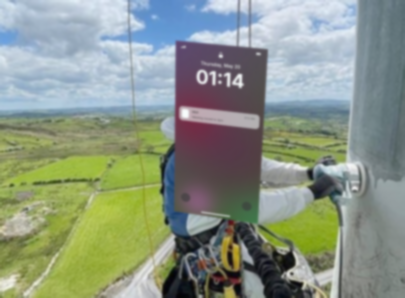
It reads 1 h 14 min
